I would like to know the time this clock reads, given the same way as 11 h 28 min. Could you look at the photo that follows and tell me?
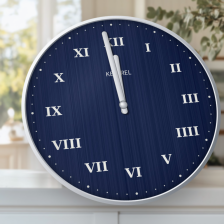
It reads 11 h 59 min
